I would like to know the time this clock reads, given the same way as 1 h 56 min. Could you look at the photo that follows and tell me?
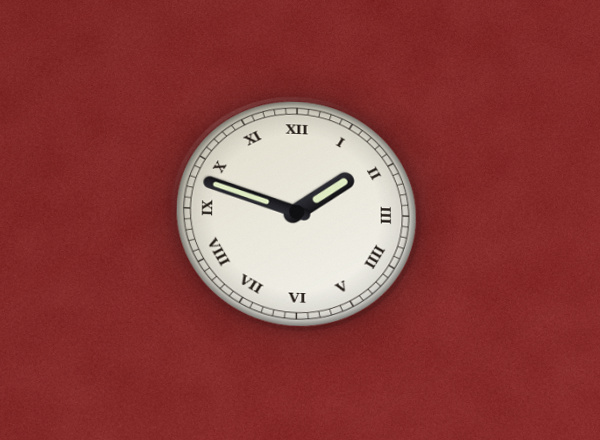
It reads 1 h 48 min
